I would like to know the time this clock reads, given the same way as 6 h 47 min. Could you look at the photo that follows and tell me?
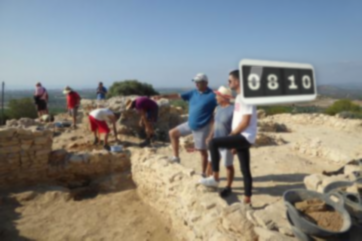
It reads 8 h 10 min
